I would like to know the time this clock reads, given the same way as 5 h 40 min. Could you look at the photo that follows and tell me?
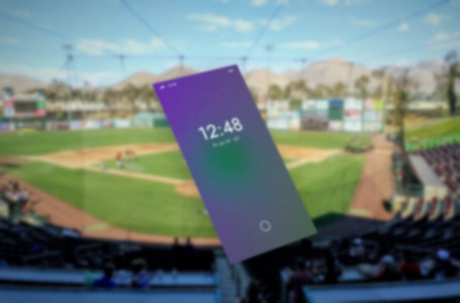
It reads 12 h 48 min
